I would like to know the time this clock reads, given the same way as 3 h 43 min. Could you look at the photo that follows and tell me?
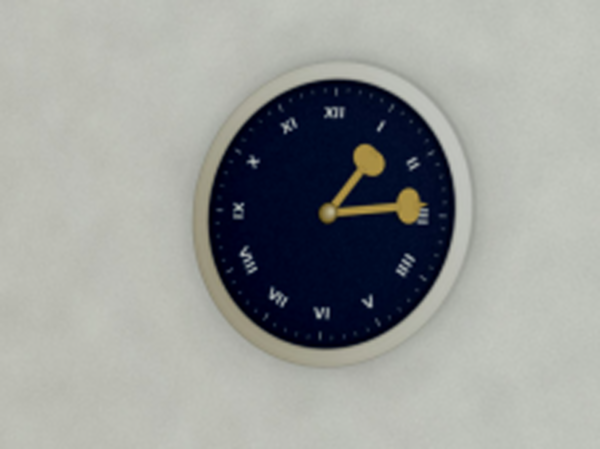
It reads 1 h 14 min
